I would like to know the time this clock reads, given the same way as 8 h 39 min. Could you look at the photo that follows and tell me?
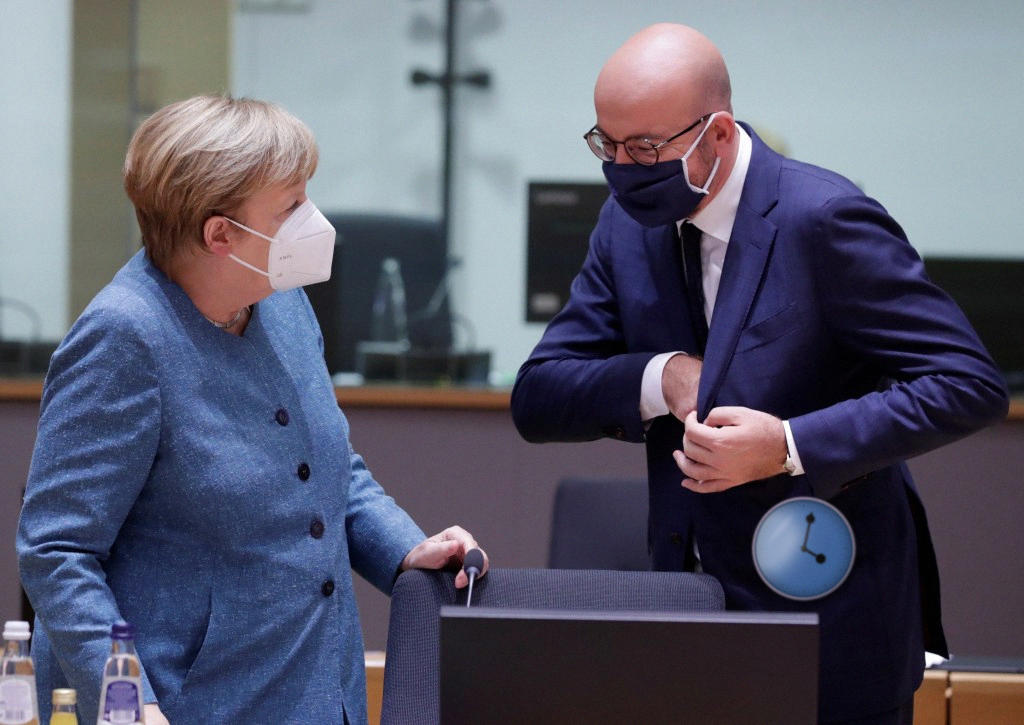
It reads 4 h 02 min
